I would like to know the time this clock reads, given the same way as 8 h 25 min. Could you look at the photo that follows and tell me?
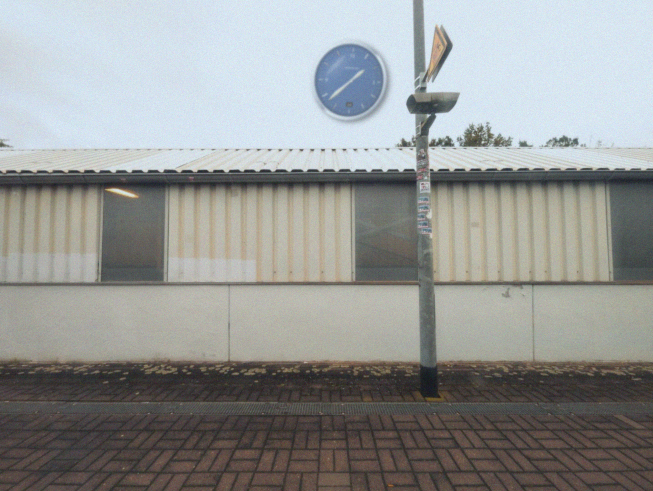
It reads 1 h 38 min
